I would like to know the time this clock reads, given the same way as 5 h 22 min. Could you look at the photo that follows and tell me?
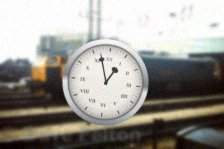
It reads 12 h 57 min
